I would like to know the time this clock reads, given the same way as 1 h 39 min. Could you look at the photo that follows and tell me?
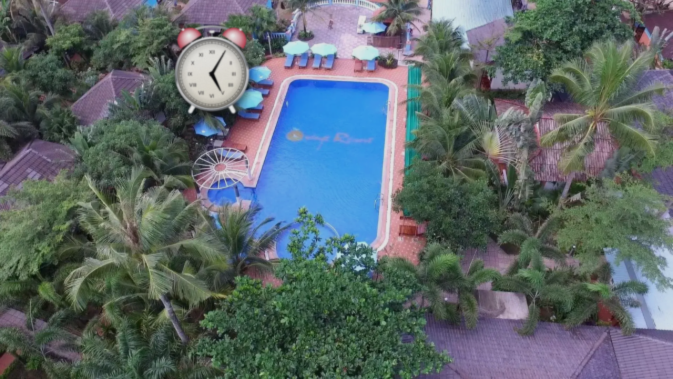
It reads 5 h 05 min
